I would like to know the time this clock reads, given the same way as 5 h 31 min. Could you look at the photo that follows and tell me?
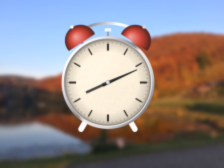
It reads 8 h 11 min
